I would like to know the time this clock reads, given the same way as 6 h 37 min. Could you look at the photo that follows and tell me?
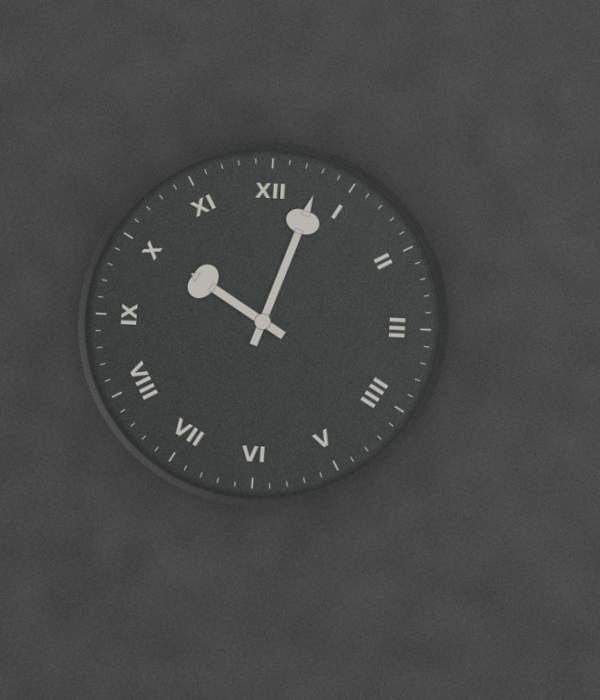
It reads 10 h 03 min
